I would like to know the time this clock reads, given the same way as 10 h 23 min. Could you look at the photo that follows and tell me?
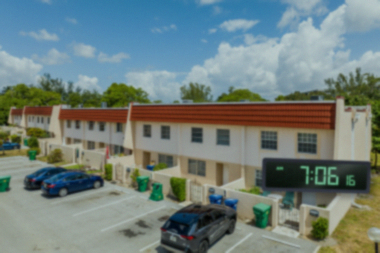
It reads 7 h 06 min
